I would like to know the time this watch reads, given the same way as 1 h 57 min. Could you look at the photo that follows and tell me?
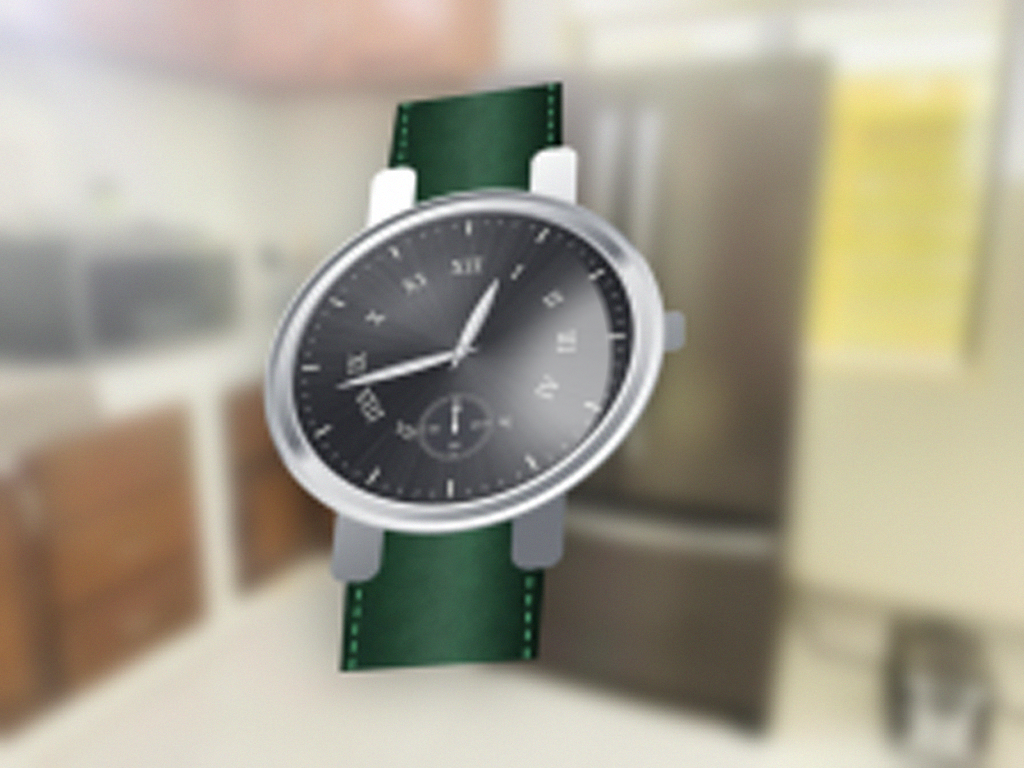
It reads 12 h 43 min
